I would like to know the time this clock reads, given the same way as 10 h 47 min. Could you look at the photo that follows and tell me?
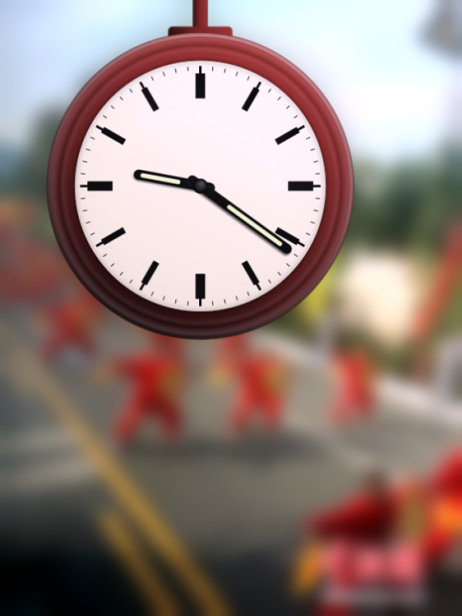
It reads 9 h 21 min
